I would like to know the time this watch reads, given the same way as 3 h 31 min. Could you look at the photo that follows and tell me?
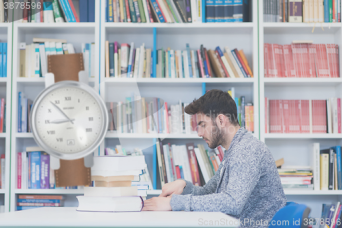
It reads 8 h 53 min
